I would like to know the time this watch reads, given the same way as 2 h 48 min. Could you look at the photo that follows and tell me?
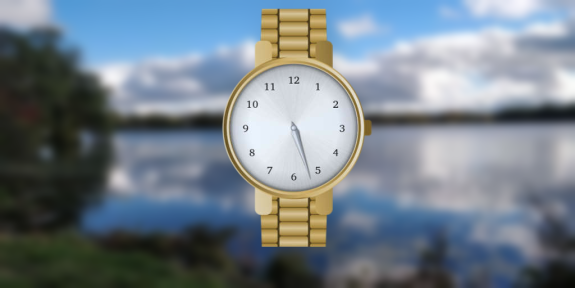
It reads 5 h 27 min
